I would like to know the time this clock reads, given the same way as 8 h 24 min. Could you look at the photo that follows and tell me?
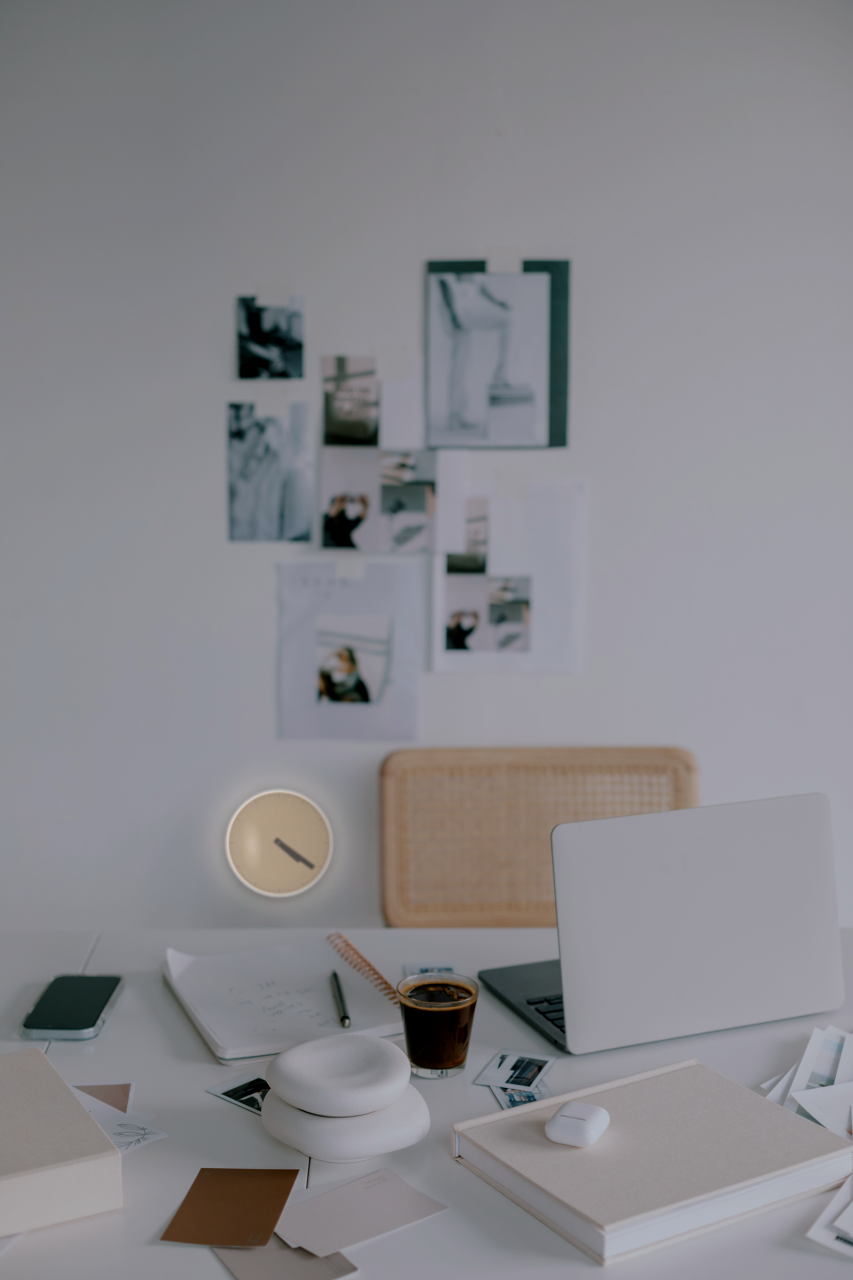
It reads 4 h 21 min
